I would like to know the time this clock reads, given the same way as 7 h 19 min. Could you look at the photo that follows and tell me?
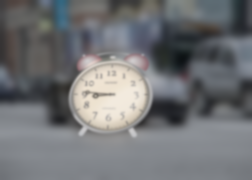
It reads 8 h 46 min
